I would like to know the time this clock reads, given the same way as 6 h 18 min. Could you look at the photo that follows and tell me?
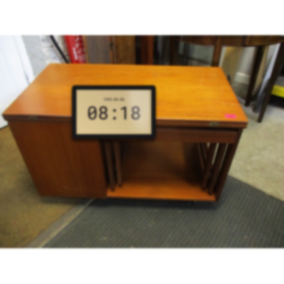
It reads 8 h 18 min
